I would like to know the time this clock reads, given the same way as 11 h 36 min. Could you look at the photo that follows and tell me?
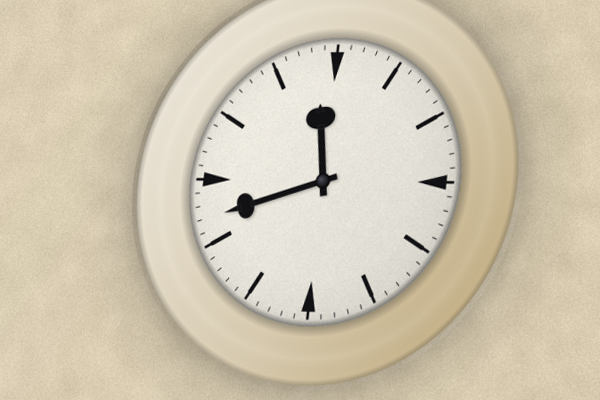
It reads 11 h 42 min
